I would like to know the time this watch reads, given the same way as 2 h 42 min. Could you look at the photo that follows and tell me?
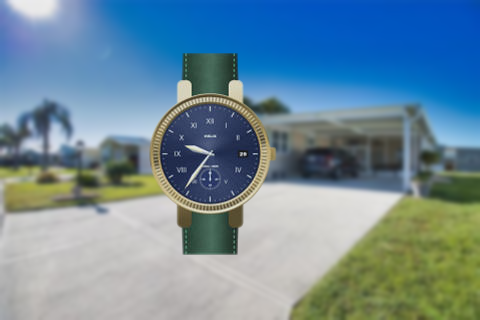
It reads 9 h 36 min
